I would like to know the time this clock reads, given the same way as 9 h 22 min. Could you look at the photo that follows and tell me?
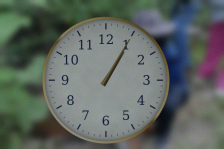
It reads 1 h 05 min
